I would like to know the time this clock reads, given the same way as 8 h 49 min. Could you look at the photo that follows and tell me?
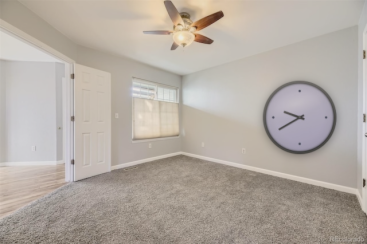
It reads 9 h 40 min
